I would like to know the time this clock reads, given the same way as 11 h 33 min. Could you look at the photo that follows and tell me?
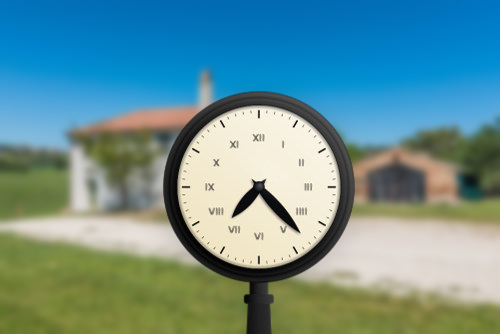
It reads 7 h 23 min
